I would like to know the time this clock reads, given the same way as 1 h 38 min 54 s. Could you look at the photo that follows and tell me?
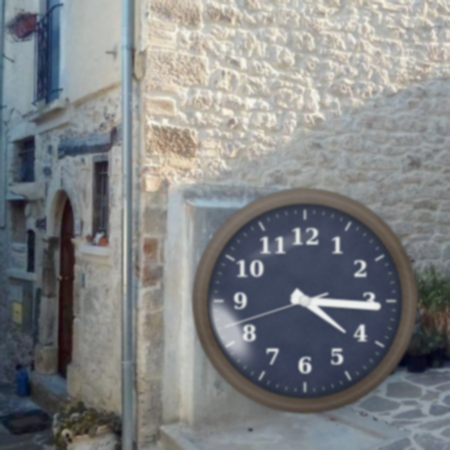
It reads 4 h 15 min 42 s
